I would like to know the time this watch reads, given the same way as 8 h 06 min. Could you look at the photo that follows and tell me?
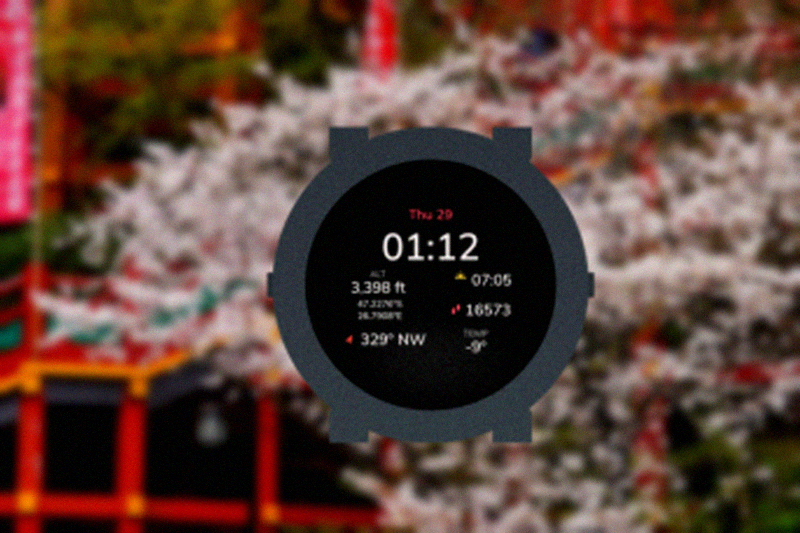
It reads 1 h 12 min
